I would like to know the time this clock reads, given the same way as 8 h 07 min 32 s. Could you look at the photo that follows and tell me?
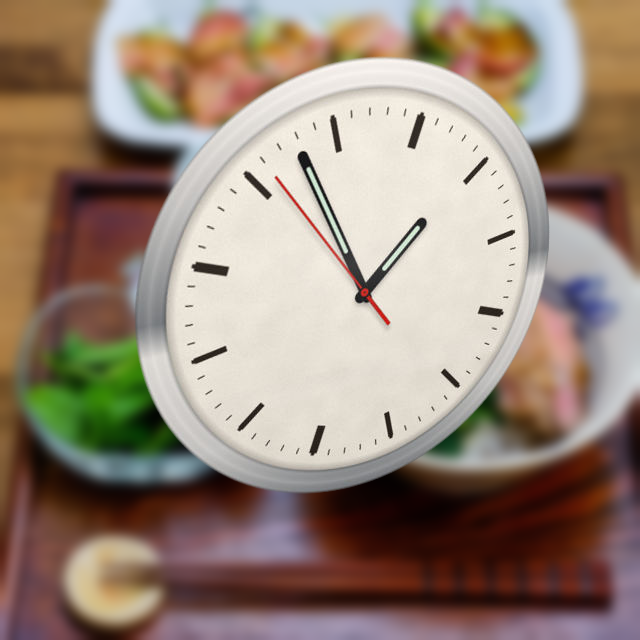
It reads 12 h 52 min 51 s
